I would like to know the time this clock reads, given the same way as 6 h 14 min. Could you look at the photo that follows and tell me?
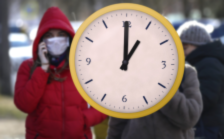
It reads 1 h 00 min
